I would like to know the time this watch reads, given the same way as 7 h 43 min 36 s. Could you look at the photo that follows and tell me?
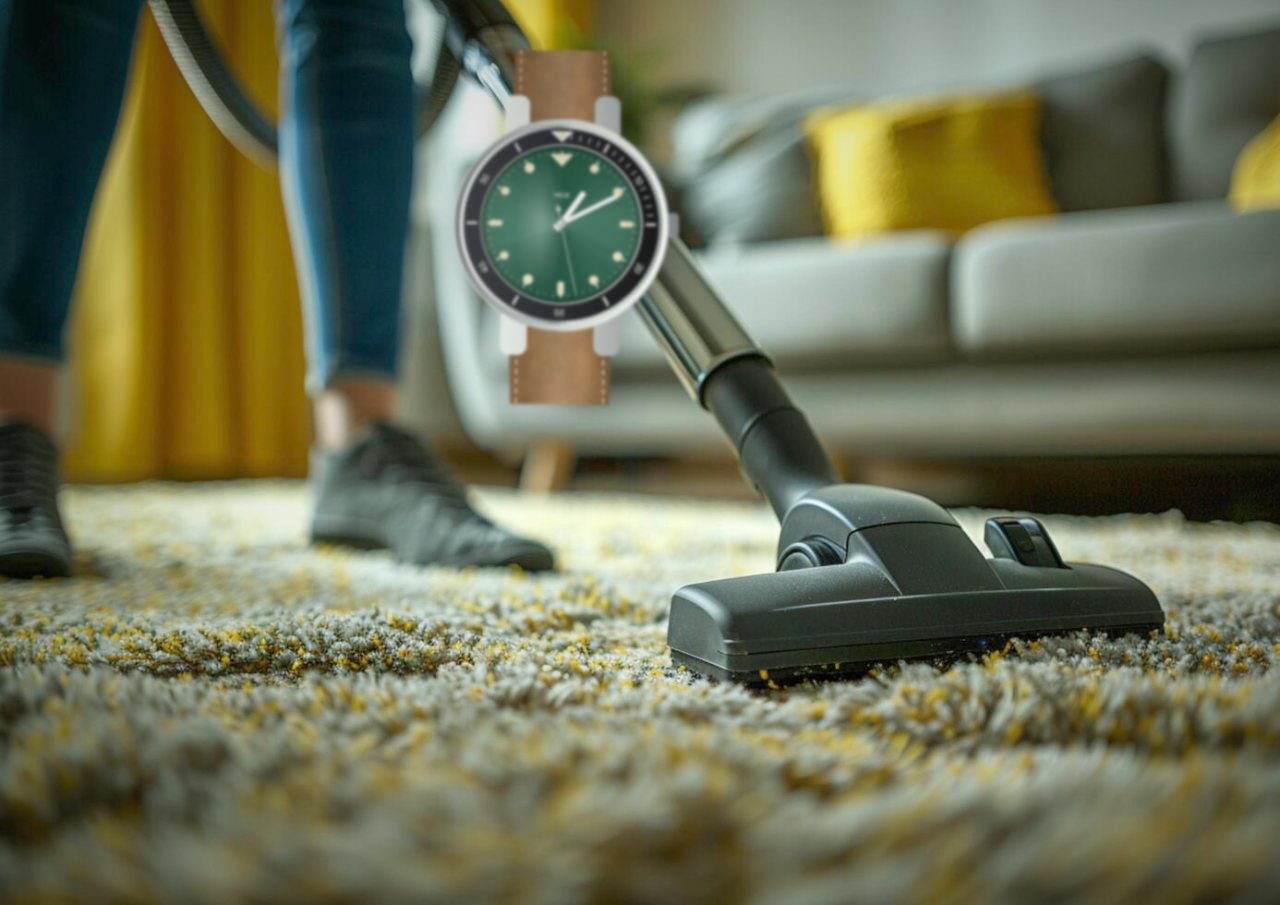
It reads 1 h 10 min 28 s
